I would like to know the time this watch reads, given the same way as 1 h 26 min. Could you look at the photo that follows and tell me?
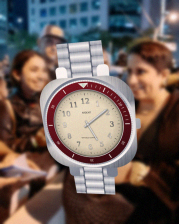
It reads 5 h 09 min
